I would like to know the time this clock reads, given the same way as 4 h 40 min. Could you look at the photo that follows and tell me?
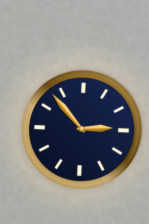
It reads 2 h 53 min
